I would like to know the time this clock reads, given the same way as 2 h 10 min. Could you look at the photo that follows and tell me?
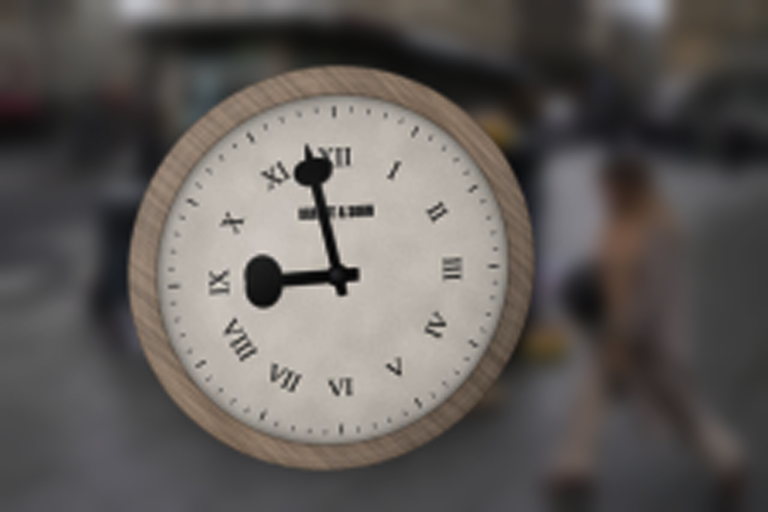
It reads 8 h 58 min
